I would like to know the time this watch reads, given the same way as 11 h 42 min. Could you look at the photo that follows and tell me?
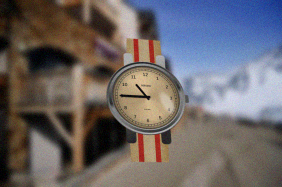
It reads 10 h 45 min
